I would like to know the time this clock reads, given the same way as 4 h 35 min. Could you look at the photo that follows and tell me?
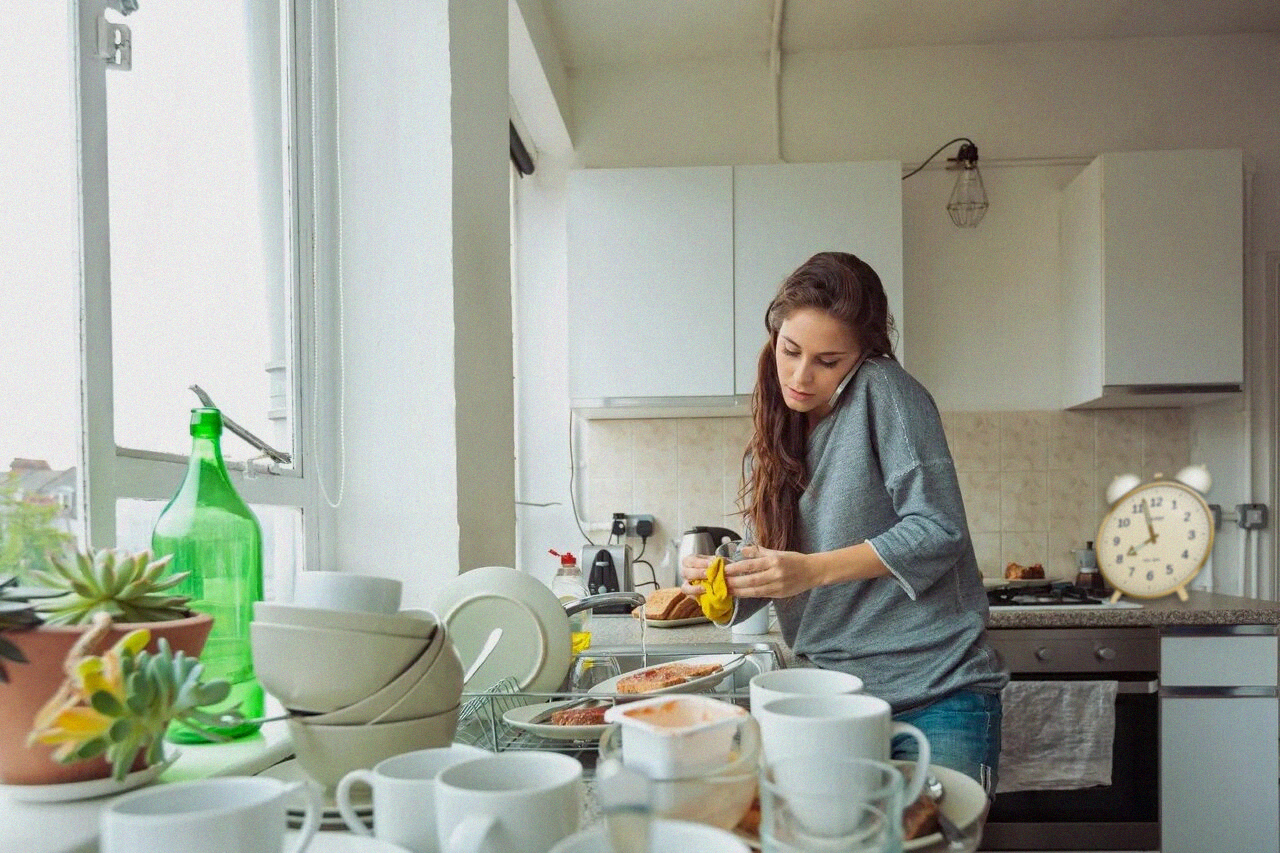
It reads 7 h 57 min
